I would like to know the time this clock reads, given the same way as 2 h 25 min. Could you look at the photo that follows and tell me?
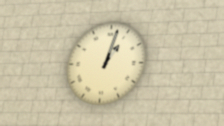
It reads 1 h 02 min
